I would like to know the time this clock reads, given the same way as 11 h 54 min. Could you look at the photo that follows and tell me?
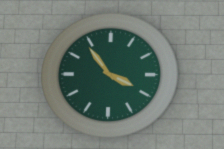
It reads 3 h 54 min
